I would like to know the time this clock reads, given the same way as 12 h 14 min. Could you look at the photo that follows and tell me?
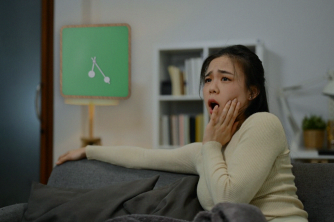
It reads 6 h 24 min
